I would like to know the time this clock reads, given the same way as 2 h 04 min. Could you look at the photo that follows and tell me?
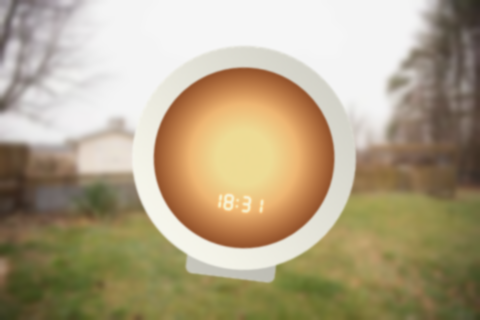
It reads 18 h 31 min
